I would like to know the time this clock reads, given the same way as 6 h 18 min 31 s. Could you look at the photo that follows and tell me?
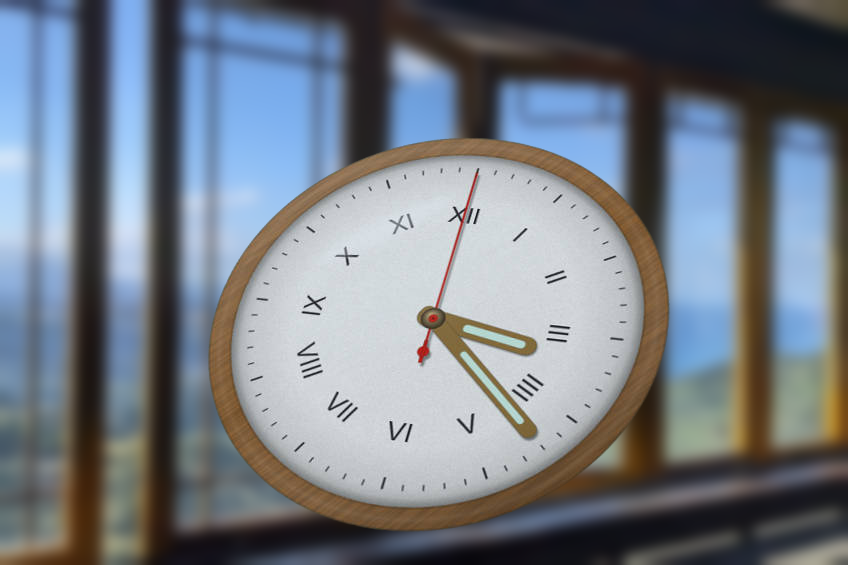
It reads 3 h 22 min 00 s
